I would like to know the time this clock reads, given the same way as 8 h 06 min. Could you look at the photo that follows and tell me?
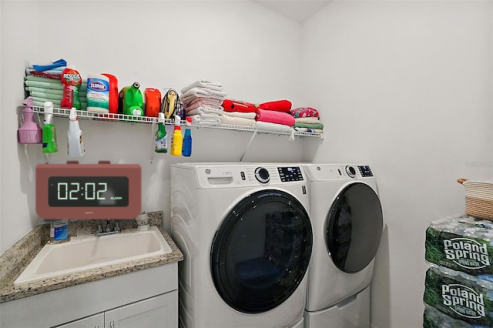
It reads 2 h 02 min
